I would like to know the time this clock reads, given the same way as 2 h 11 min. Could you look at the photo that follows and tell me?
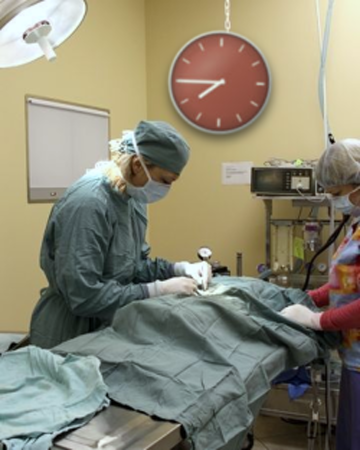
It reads 7 h 45 min
